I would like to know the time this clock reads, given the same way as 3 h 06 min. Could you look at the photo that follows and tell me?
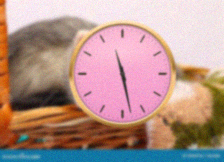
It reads 11 h 28 min
